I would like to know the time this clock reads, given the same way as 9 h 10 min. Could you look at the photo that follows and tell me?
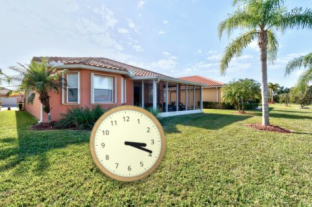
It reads 3 h 19 min
